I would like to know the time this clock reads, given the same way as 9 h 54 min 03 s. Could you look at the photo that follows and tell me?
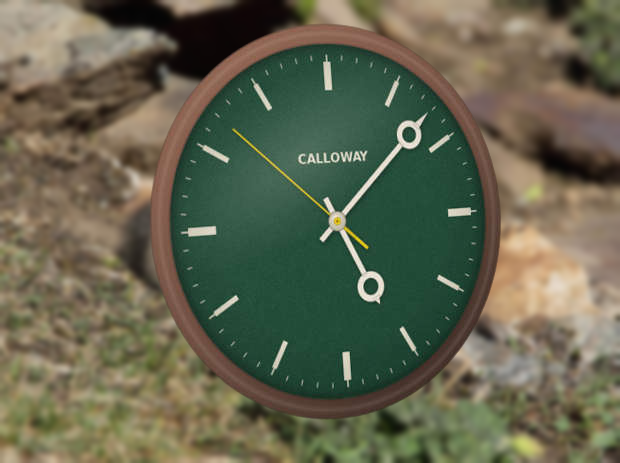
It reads 5 h 07 min 52 s
